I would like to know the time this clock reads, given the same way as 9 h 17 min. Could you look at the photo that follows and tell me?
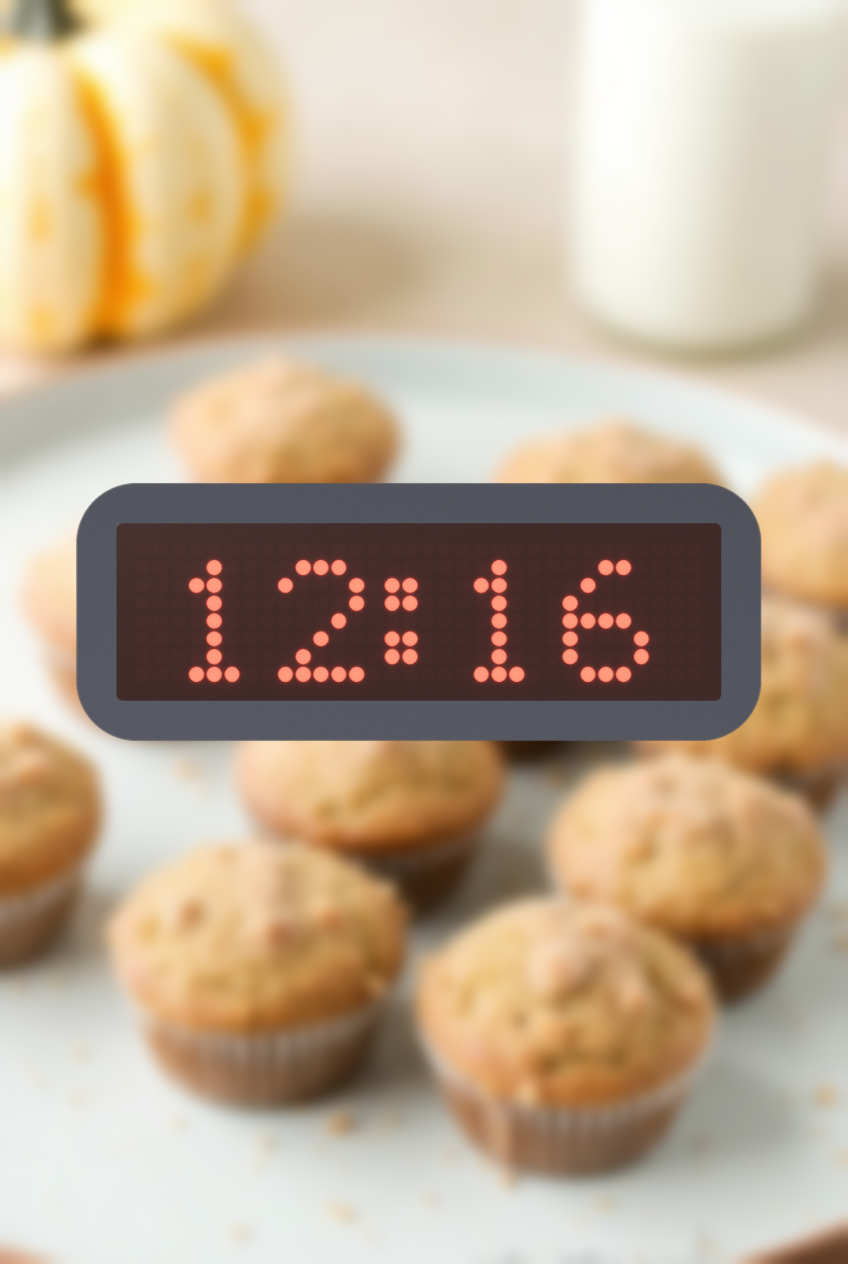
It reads 12 h 16 min
